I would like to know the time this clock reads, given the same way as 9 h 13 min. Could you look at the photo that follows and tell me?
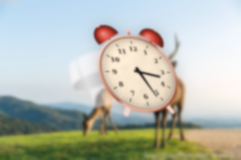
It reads 3 h 26 min
